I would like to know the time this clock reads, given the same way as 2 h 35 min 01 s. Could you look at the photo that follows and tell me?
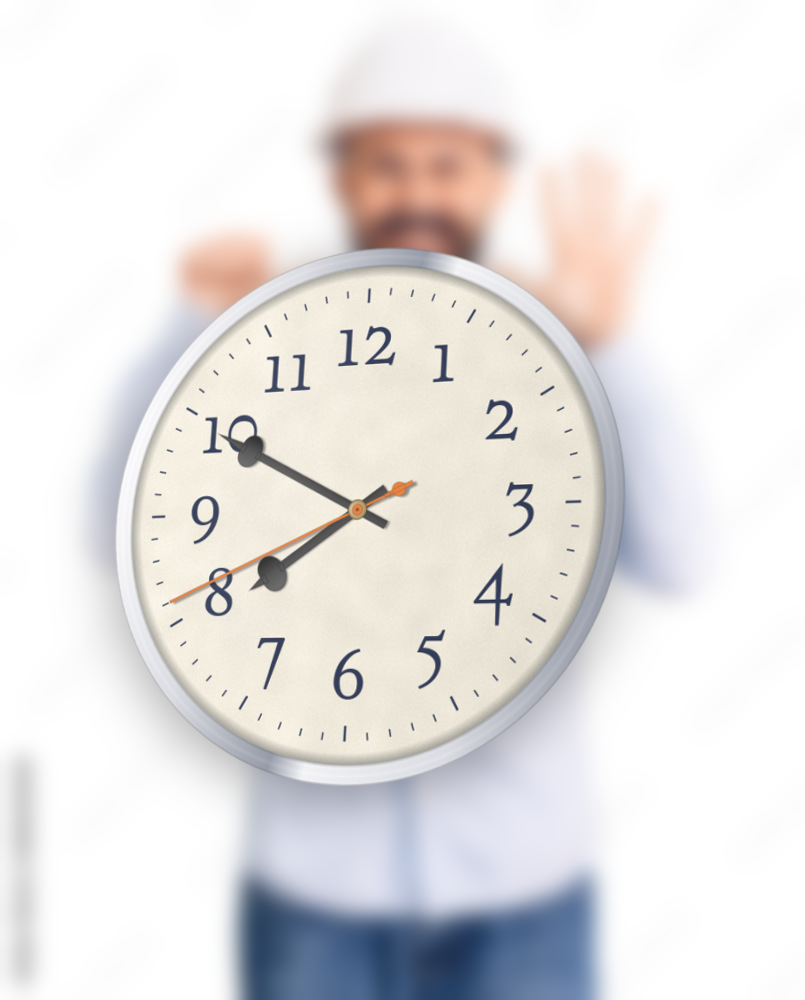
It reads 7 h 49 min 41 s
